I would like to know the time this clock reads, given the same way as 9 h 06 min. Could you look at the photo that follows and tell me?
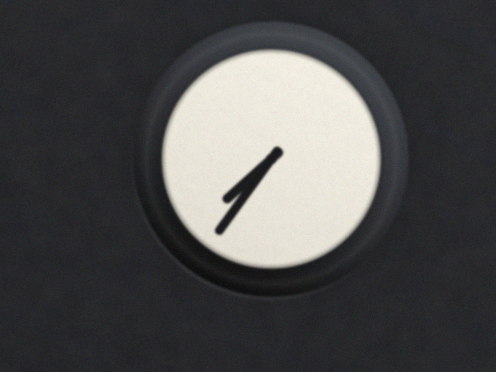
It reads 7 h 36 min
